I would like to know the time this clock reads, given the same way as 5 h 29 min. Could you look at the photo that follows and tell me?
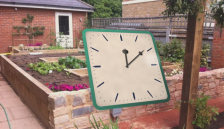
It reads 12 h 09 min
